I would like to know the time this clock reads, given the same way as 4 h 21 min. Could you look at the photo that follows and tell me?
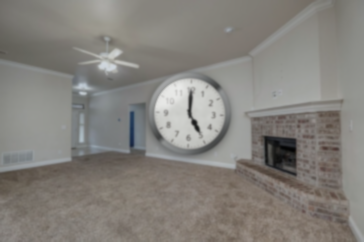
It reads 5 h 00 min
